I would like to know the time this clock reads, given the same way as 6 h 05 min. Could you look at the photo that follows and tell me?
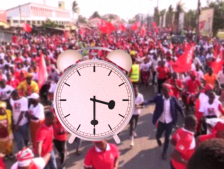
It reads 3 h 30 min
